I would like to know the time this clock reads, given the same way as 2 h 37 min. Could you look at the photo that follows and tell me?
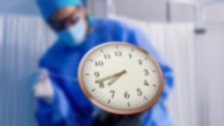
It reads 7 h 42 min
